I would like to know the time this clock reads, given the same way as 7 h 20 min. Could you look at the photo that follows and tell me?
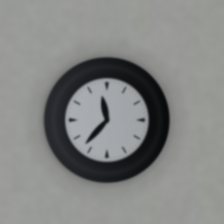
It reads 11 h 37 min
